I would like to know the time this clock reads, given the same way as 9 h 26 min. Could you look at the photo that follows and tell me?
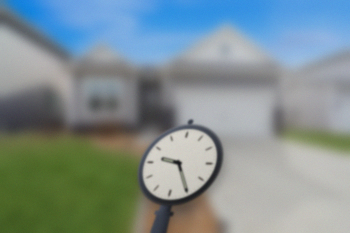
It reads 9 h 25 min
